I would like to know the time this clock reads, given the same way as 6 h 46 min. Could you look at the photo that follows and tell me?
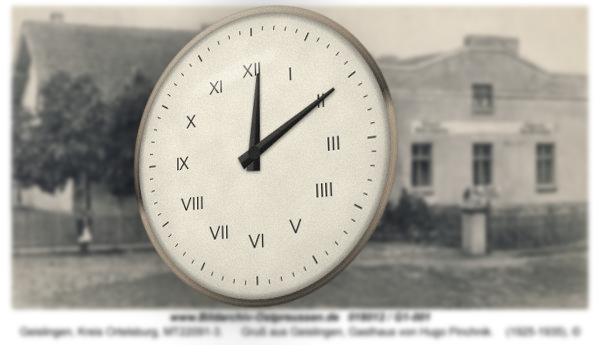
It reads 12 h 10 min
